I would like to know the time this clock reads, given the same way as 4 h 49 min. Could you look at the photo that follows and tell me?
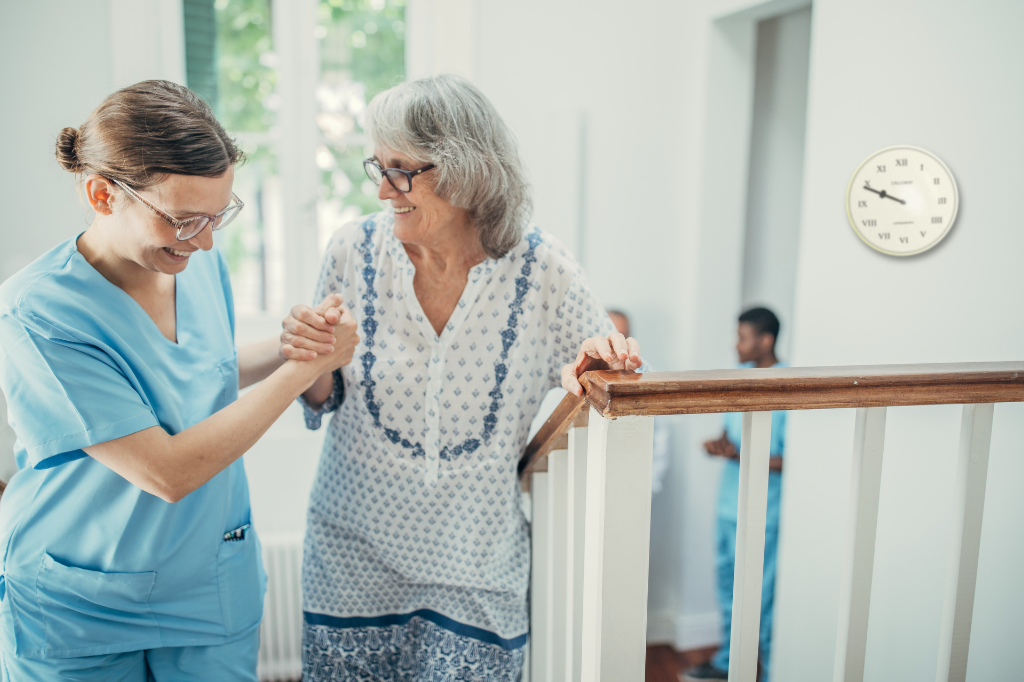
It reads 9 h 49 min
